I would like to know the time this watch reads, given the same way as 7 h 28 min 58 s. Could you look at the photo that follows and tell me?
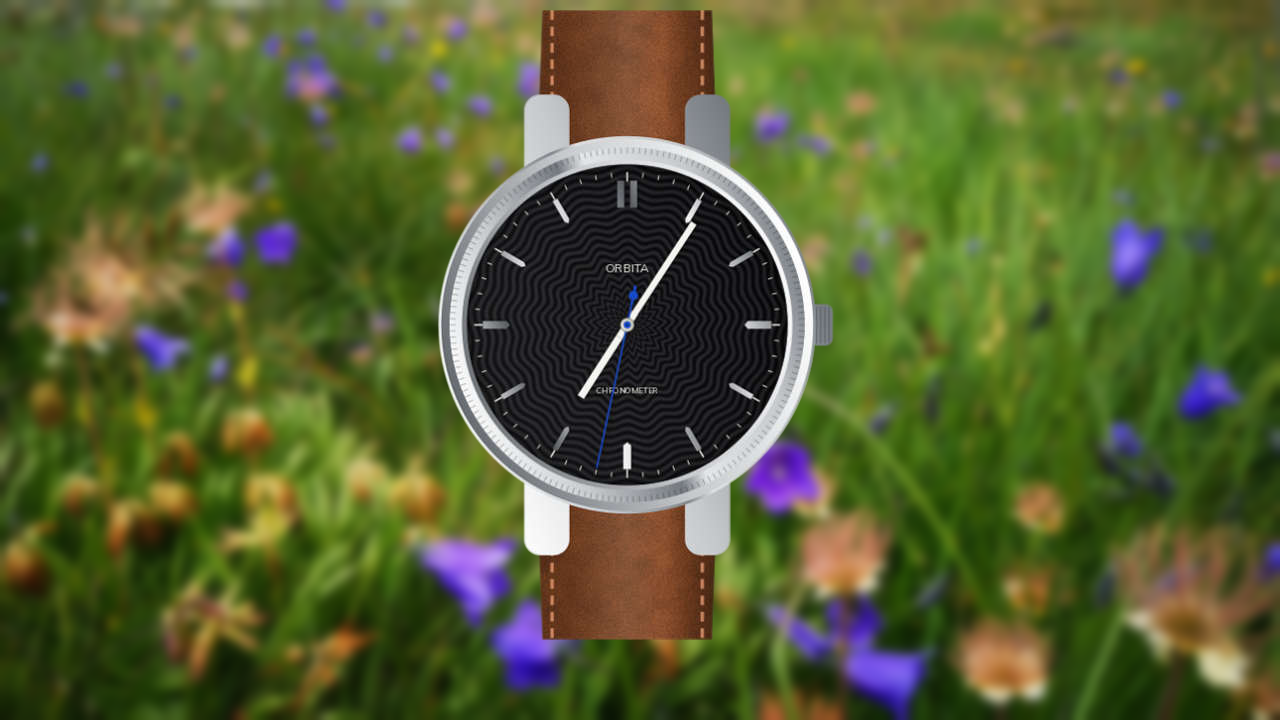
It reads 7 h 05 min 32 s
